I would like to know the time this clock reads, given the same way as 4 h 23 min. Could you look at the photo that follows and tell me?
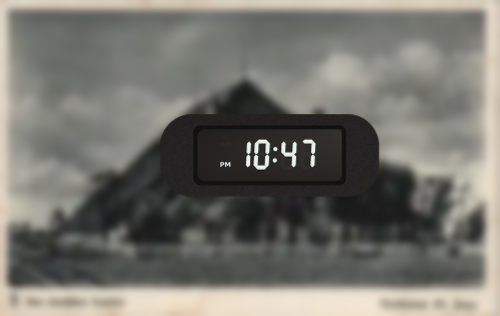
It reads 10 h 47 min
